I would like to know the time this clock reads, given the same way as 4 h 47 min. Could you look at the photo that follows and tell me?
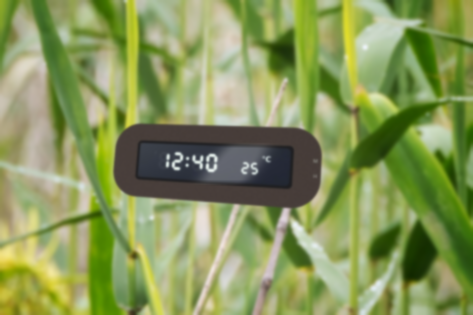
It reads 12 h 40 min
